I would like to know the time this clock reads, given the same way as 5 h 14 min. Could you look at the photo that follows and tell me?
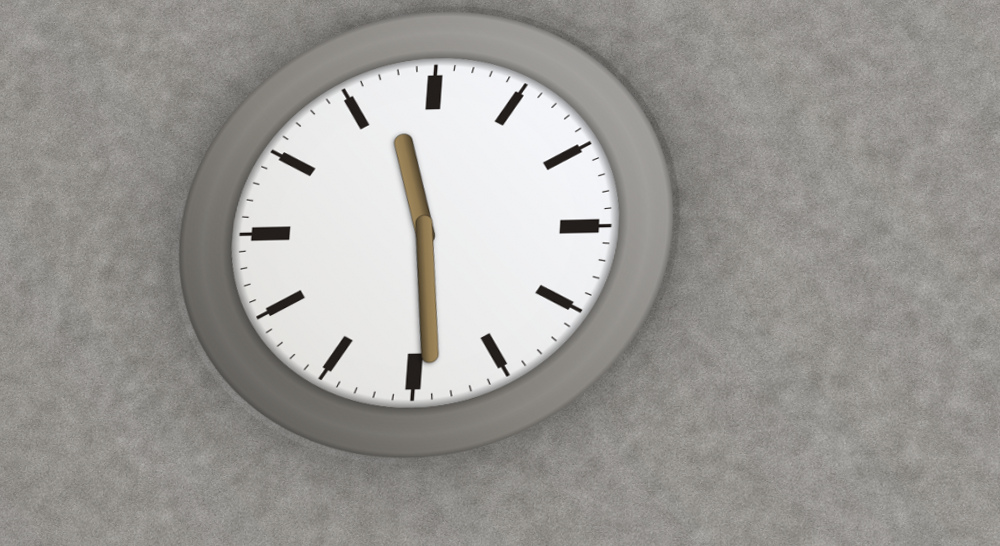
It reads 11 h 29 min
